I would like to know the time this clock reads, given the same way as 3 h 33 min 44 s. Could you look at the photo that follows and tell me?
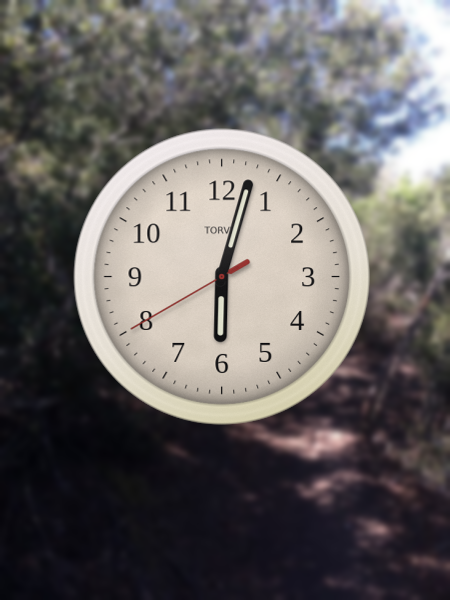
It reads 6 h 02 min 40 s
